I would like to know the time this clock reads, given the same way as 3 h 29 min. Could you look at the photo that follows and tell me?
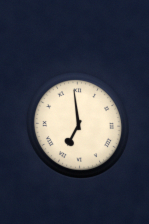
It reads 6 h 59 min
